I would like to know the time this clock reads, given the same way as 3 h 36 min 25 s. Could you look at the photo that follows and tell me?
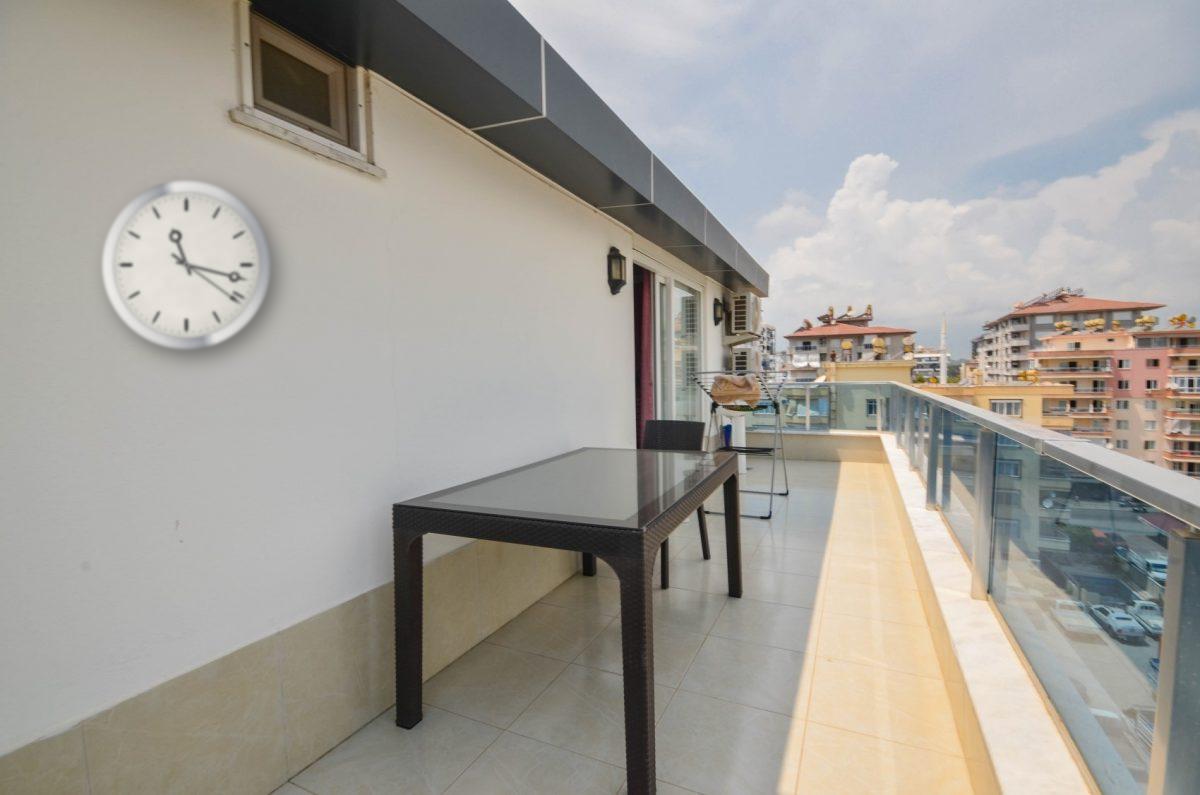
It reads 11 h 17 min 21 s
